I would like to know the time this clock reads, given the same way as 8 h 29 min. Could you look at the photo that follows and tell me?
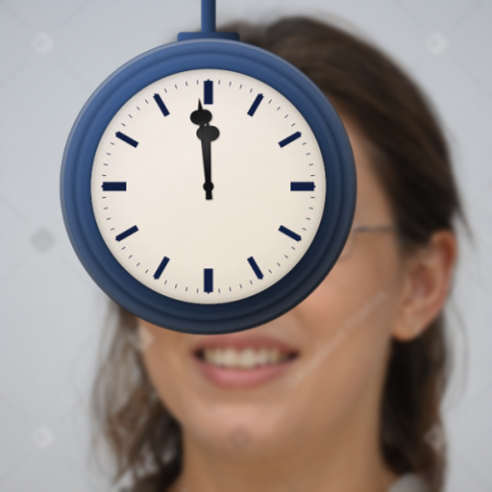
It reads 11 h 59 min
